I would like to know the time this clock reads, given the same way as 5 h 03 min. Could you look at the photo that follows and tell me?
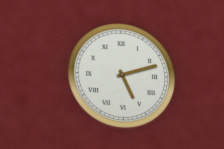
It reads 5 h 12 min
